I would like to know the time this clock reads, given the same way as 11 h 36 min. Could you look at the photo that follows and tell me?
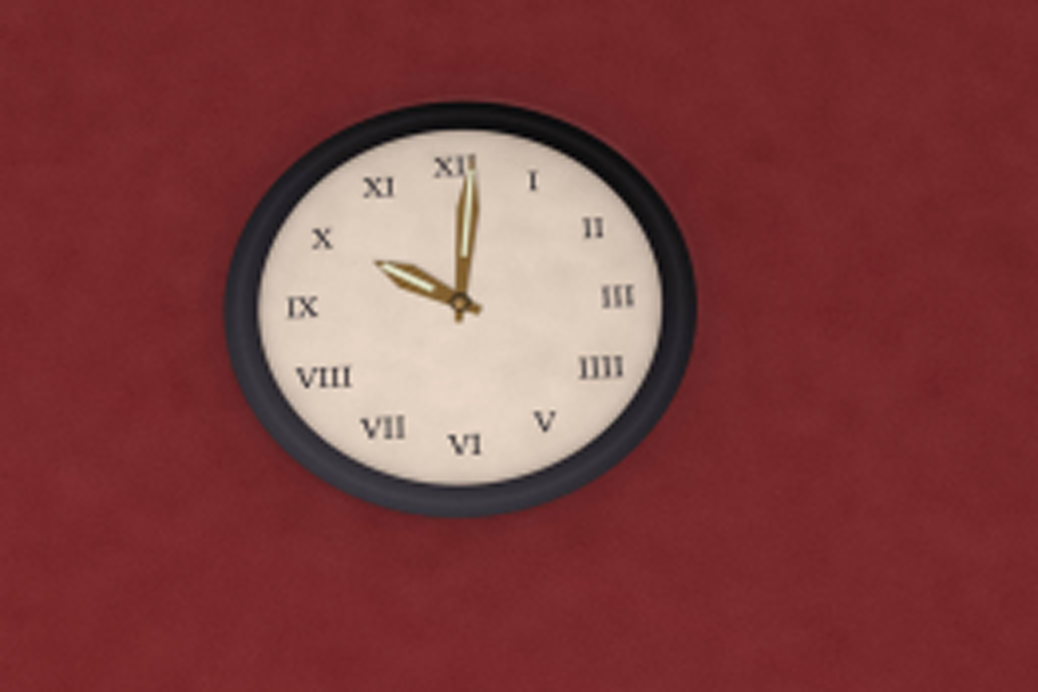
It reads 10 h 01 min
